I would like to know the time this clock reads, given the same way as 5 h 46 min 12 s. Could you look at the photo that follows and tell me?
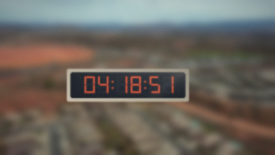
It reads 4 h 18 min 51 s
